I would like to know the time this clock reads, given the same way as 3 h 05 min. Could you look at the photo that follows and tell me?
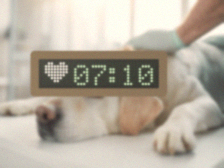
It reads 7 h 10 min
